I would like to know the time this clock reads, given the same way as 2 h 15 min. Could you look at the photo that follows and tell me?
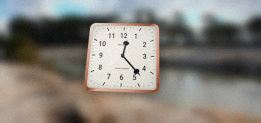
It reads 12 h 23 min
